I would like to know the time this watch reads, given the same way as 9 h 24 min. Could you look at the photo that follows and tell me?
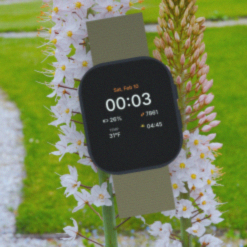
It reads 0 h 03 min
